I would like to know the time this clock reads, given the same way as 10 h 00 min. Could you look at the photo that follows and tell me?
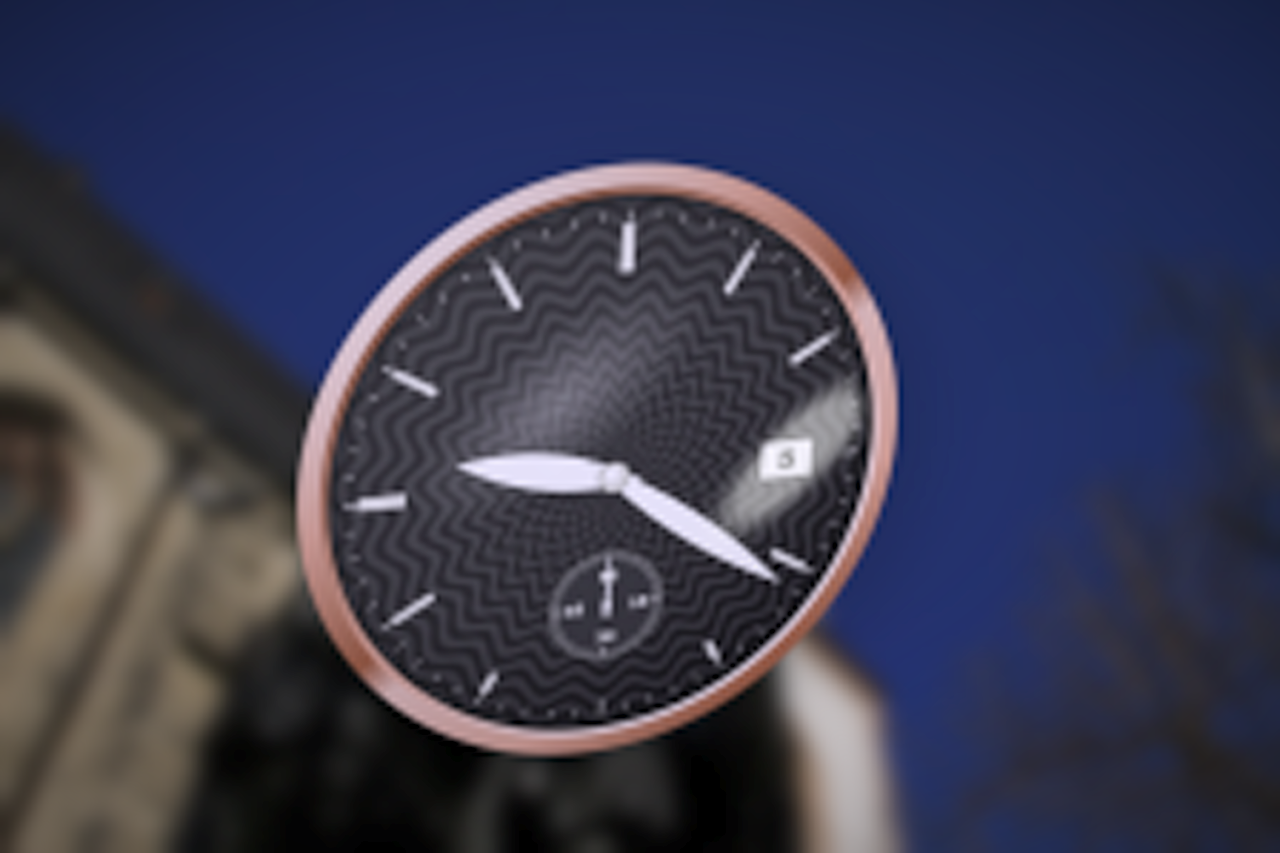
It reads 9 h 21 min
